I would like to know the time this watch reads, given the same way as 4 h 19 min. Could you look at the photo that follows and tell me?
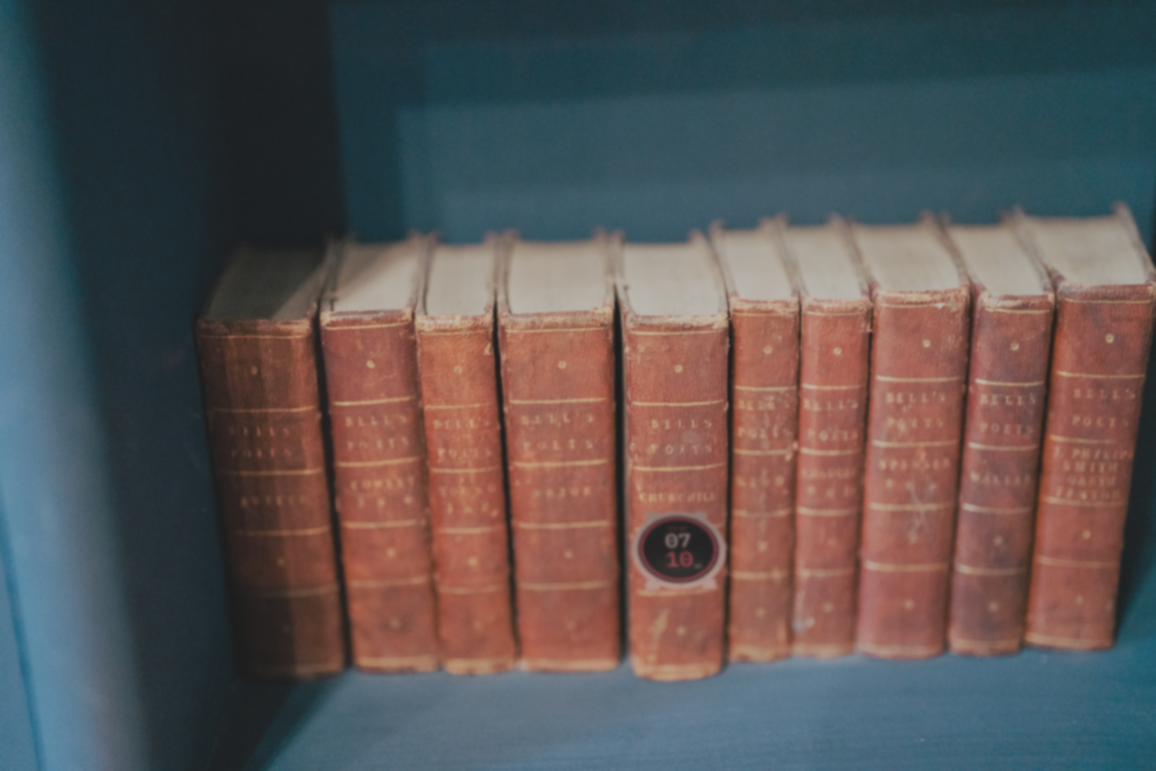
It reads 7 h 10 min
